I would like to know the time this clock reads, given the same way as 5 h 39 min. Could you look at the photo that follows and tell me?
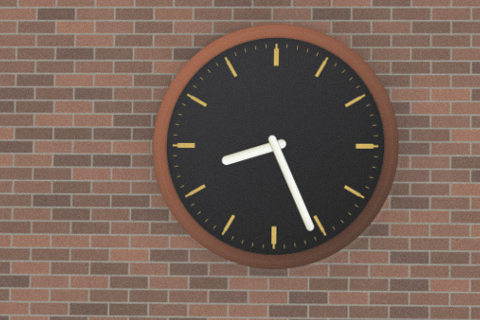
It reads 8 h 26 min
